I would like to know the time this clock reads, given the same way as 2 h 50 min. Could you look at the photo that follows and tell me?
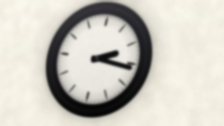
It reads 2 h 16 min
